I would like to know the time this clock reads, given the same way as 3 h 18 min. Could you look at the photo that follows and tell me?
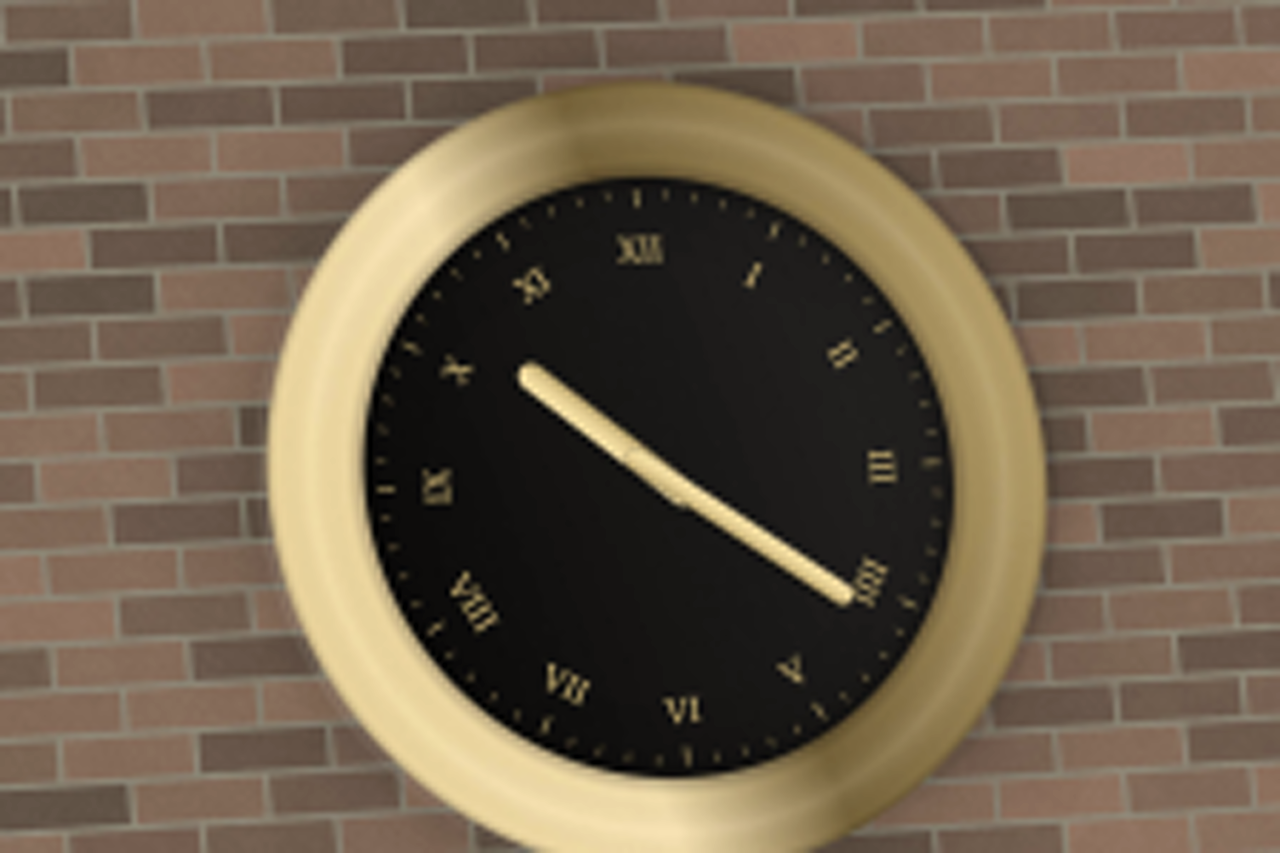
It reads 10 h 21 min
